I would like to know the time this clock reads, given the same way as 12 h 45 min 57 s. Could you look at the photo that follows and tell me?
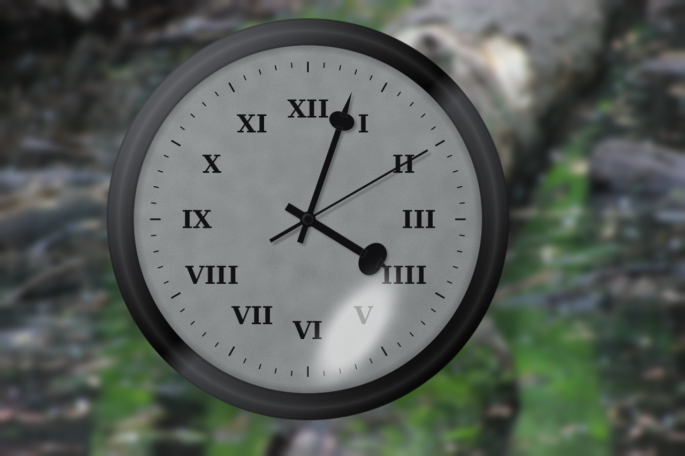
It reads 4 h 03 min 10 s
